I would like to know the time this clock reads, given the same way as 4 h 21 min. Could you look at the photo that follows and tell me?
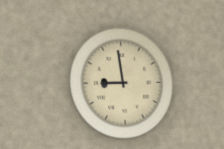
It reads 8 h 59 min
